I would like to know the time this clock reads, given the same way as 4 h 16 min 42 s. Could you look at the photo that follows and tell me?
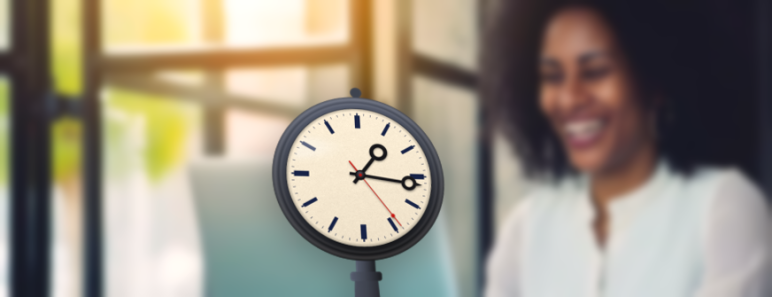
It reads 1 h 16 min 24 s
